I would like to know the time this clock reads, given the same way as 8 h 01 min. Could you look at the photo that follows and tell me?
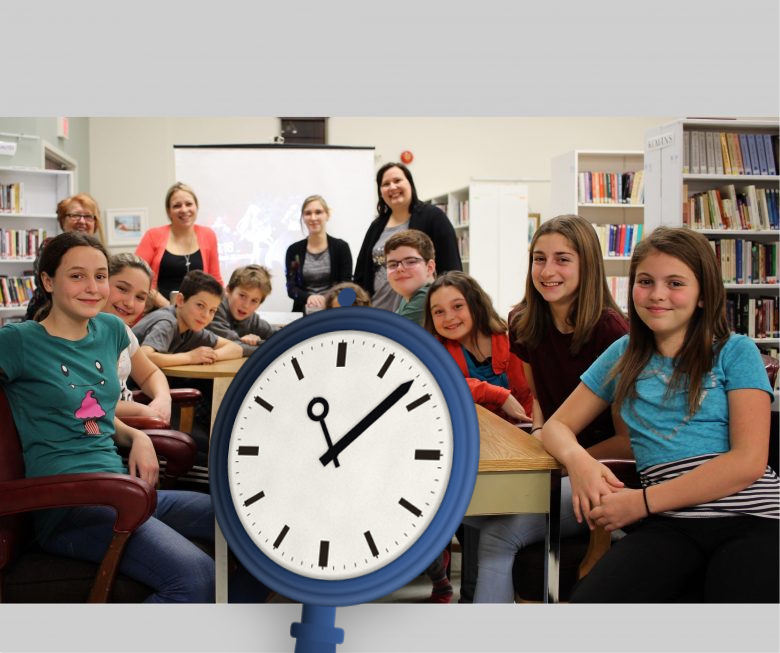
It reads 11 h 08 min
